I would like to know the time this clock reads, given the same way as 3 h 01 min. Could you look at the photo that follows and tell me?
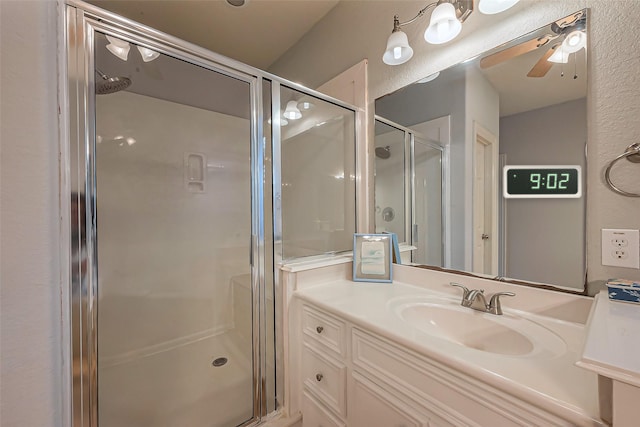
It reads 9 h 02 min
